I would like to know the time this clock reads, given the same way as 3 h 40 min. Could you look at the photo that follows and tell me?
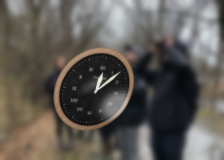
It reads 12 h 07 min
